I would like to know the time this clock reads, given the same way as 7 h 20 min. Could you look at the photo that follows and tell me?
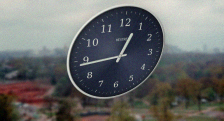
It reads 12 h 44 min
